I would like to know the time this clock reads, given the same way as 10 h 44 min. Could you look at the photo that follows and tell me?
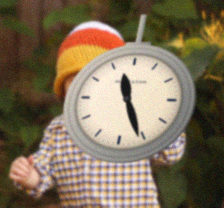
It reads 11 h 26 min
